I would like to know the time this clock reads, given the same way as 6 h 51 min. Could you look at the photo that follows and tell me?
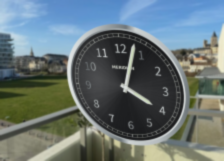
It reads 4 h 03 min
